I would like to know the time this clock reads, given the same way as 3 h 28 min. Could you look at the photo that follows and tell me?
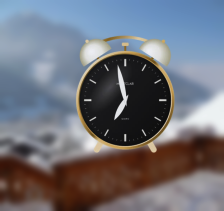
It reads 6 h 58 min
